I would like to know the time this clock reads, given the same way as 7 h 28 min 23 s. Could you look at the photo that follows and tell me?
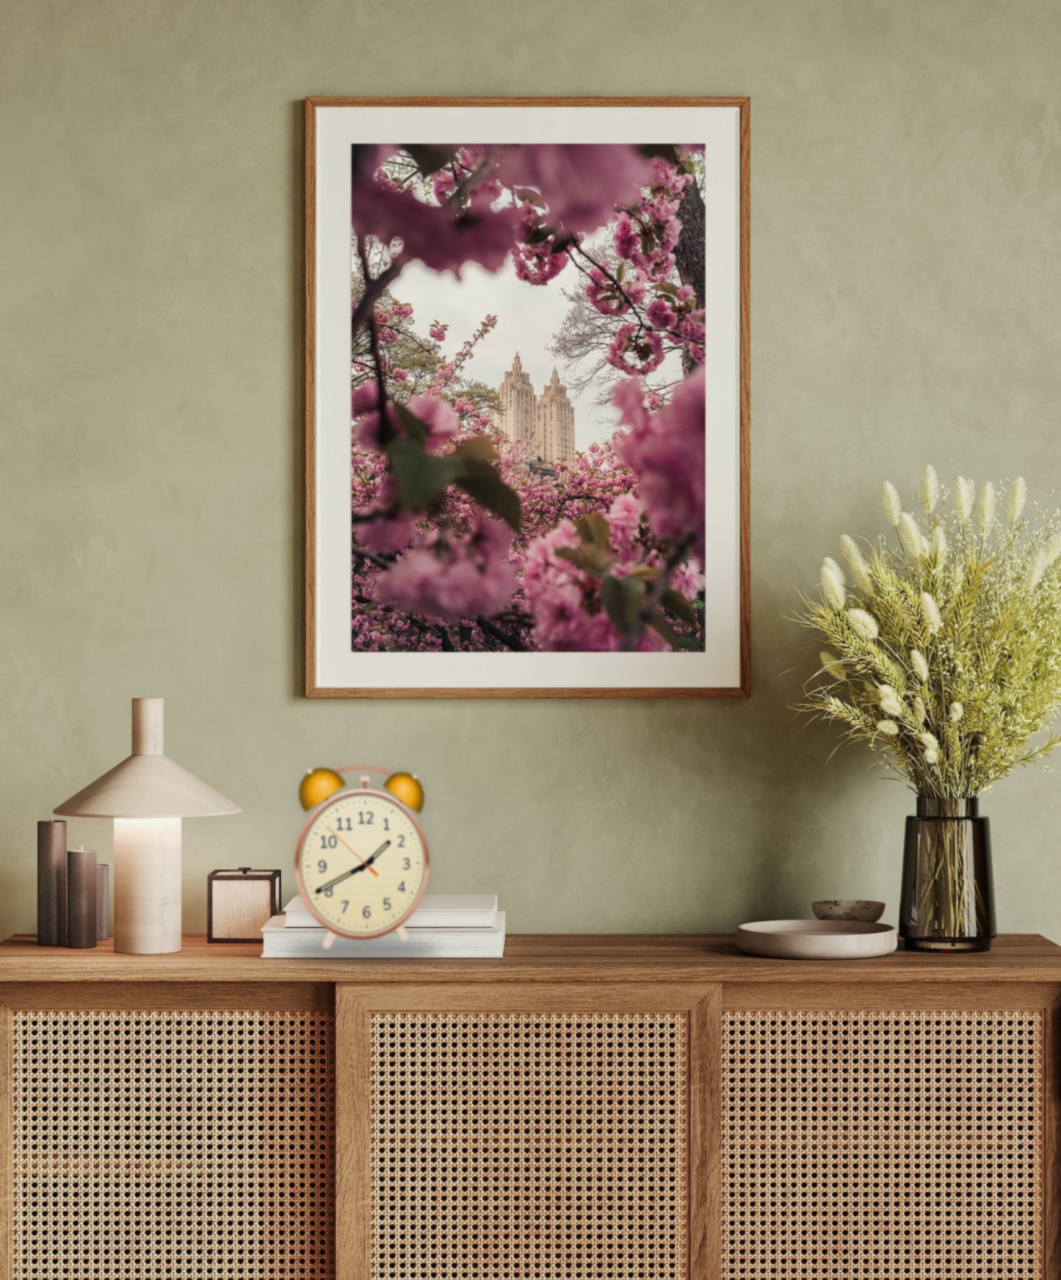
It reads 1 h 40 min 52 s
